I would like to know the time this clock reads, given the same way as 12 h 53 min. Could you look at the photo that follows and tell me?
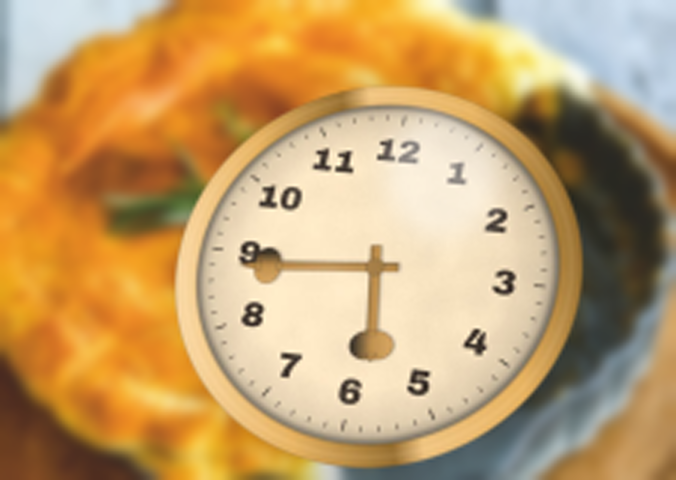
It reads 5 h 44 min
